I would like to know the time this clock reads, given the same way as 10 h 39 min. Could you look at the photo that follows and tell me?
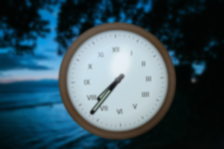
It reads 7 h 37 min
